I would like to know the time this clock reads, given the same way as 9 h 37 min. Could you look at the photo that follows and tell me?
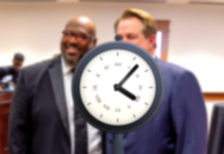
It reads 4 h 07 min
